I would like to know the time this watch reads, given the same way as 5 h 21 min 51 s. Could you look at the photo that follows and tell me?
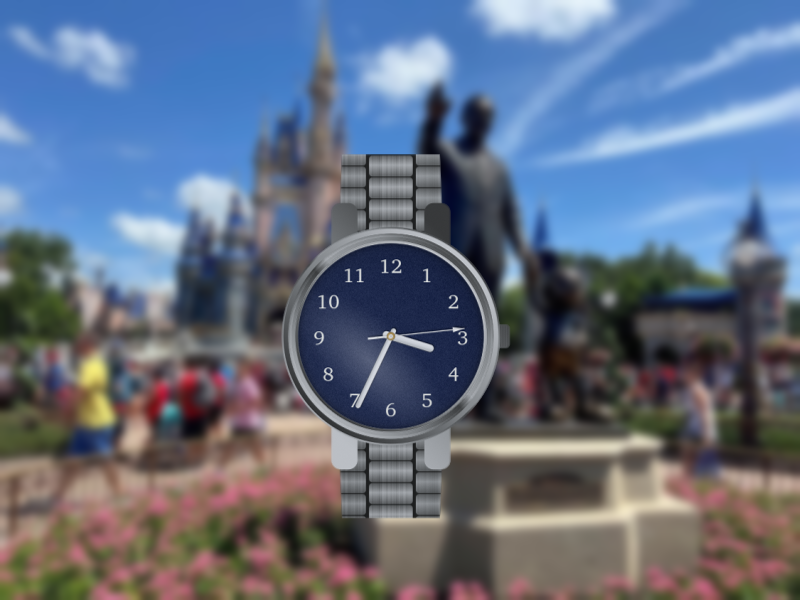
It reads 3 h 34 min 14 s
